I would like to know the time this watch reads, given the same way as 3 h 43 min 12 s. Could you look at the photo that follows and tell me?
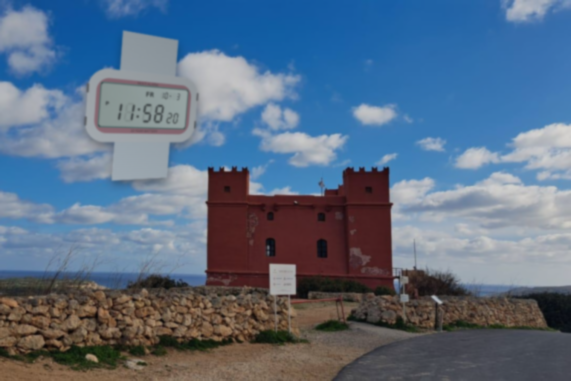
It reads 11 h 58 min 20 s
